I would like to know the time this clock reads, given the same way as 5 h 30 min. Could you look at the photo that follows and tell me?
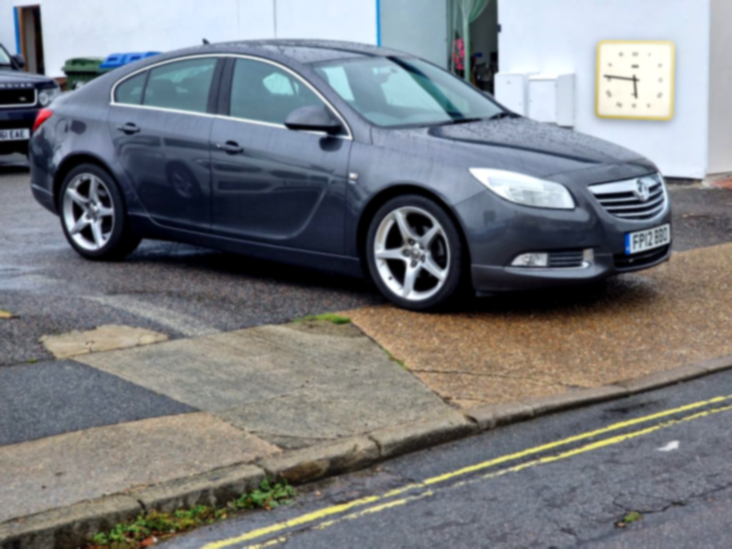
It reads 5 h 46 min
